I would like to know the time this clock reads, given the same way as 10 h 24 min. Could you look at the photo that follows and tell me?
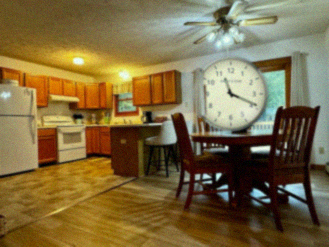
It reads 11 h 19 min
